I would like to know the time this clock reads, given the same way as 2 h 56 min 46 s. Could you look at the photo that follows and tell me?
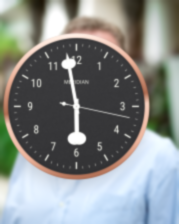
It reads 5 h 58 min 17 s
